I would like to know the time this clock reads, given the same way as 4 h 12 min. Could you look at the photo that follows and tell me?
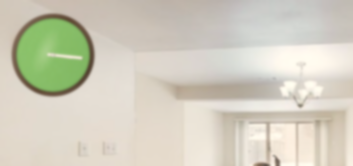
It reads 3 h 16 min
